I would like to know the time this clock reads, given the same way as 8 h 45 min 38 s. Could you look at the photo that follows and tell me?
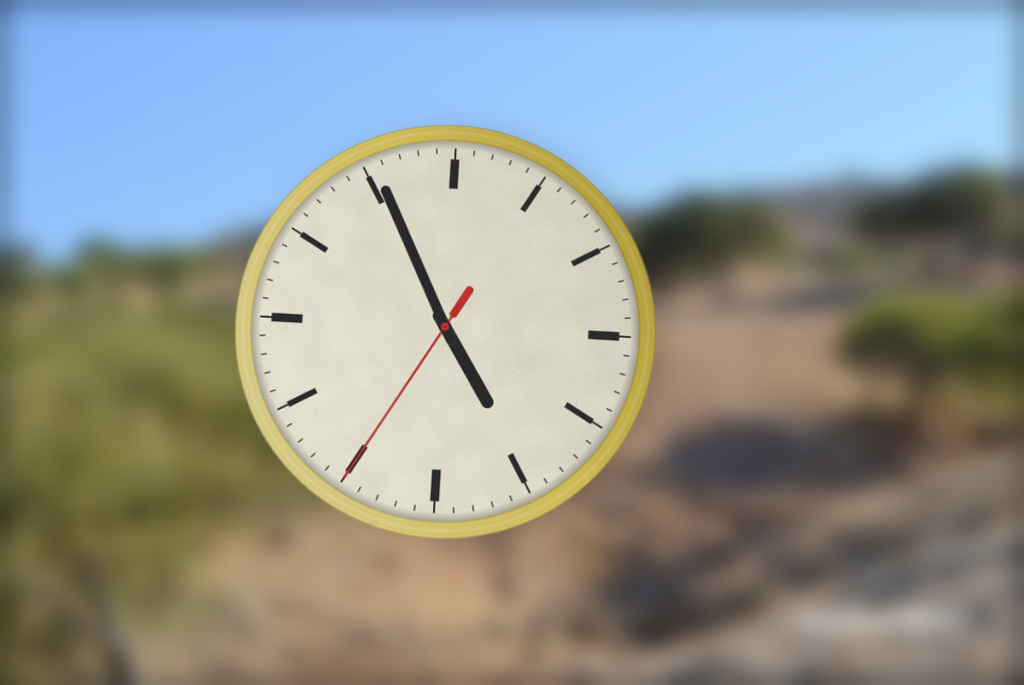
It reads 4 h 55 min 35 s
